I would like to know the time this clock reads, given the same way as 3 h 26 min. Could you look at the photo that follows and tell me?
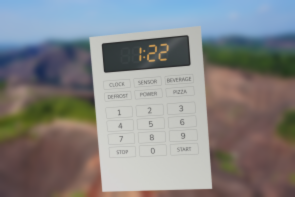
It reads 1 h 22 min
